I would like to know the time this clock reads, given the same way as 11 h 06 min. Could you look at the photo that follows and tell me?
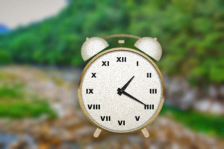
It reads 1 h 20 min
